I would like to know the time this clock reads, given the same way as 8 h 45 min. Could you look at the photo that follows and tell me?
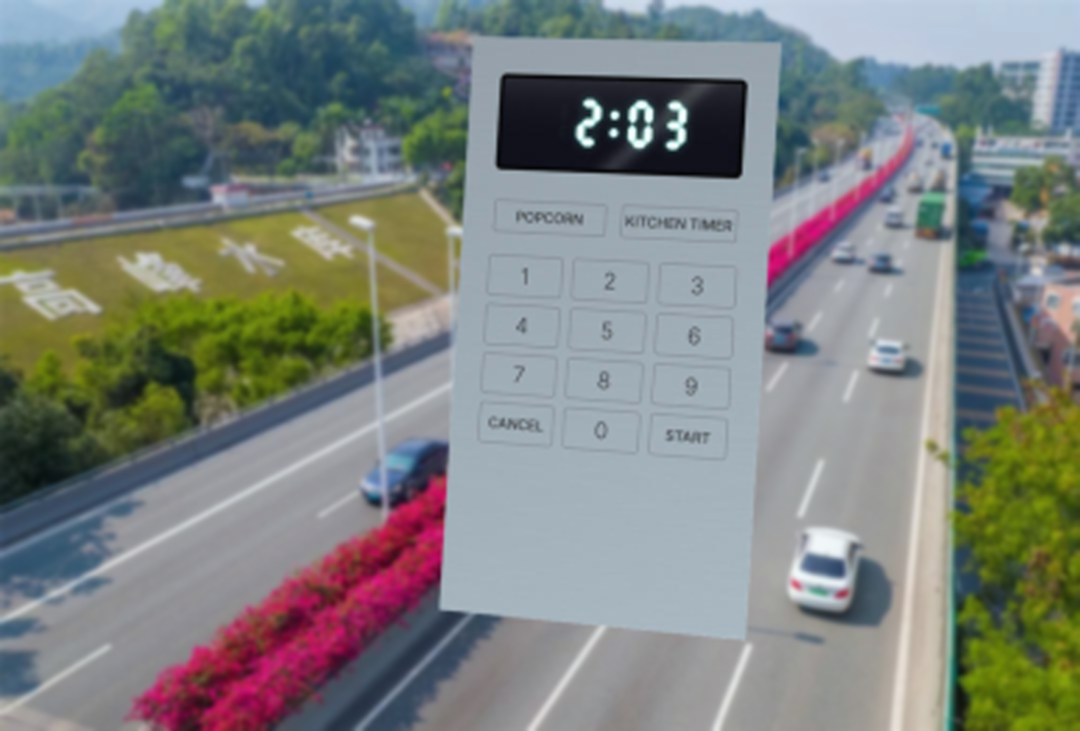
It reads 2 h 03 min
